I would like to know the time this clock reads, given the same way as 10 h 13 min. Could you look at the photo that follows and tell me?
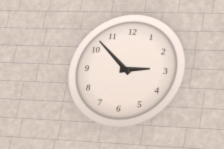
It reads 2 h 52 min
